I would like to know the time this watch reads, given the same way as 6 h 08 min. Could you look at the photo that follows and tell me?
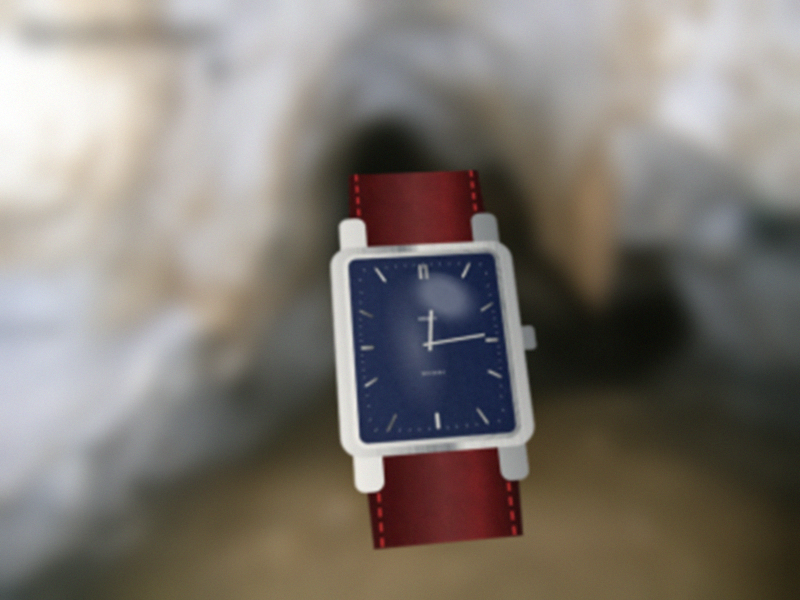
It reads 12 h 14 min
